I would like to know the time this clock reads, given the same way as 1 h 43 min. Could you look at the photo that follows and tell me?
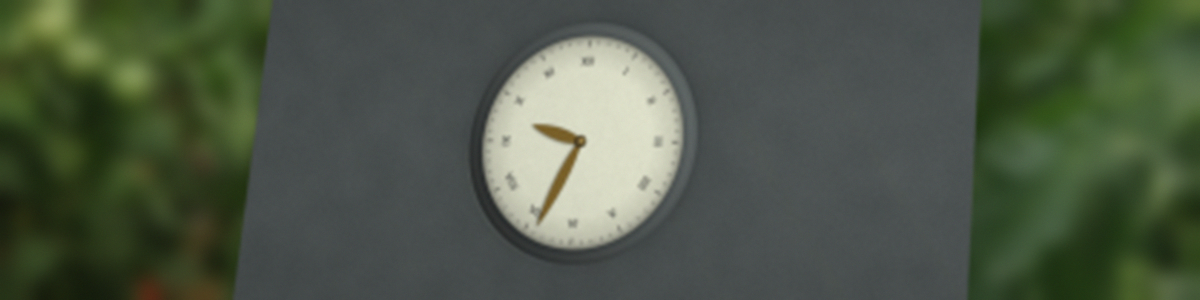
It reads 9 h 34 min
